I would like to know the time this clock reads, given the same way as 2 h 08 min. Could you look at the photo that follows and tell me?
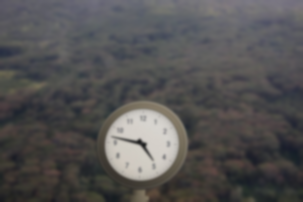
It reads 4 h 47 min
